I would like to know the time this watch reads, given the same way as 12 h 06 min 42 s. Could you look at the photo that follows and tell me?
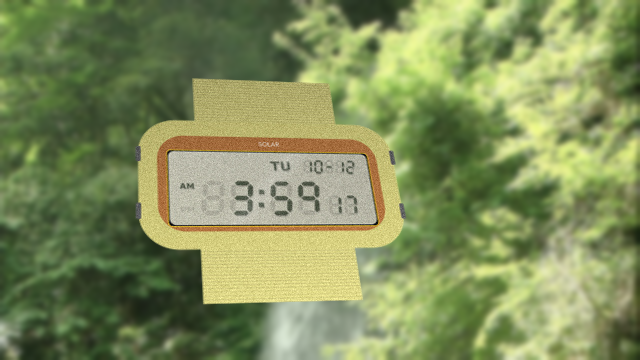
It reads 3 h 59 min 17 s
